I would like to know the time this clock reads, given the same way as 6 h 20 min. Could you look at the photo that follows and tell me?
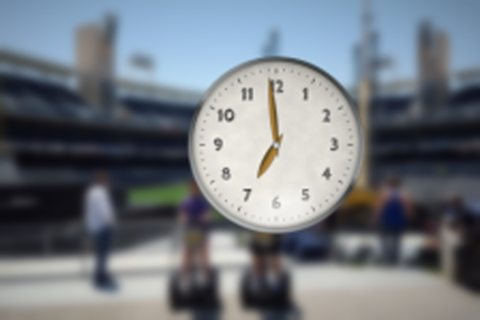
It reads 6 h 59 min
